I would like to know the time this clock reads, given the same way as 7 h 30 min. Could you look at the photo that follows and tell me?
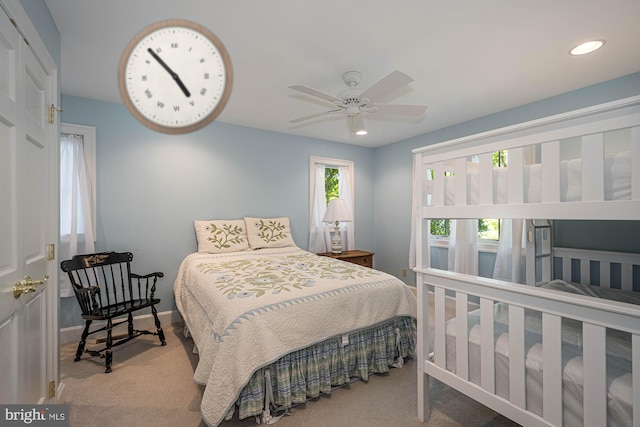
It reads 4 h 53 min
